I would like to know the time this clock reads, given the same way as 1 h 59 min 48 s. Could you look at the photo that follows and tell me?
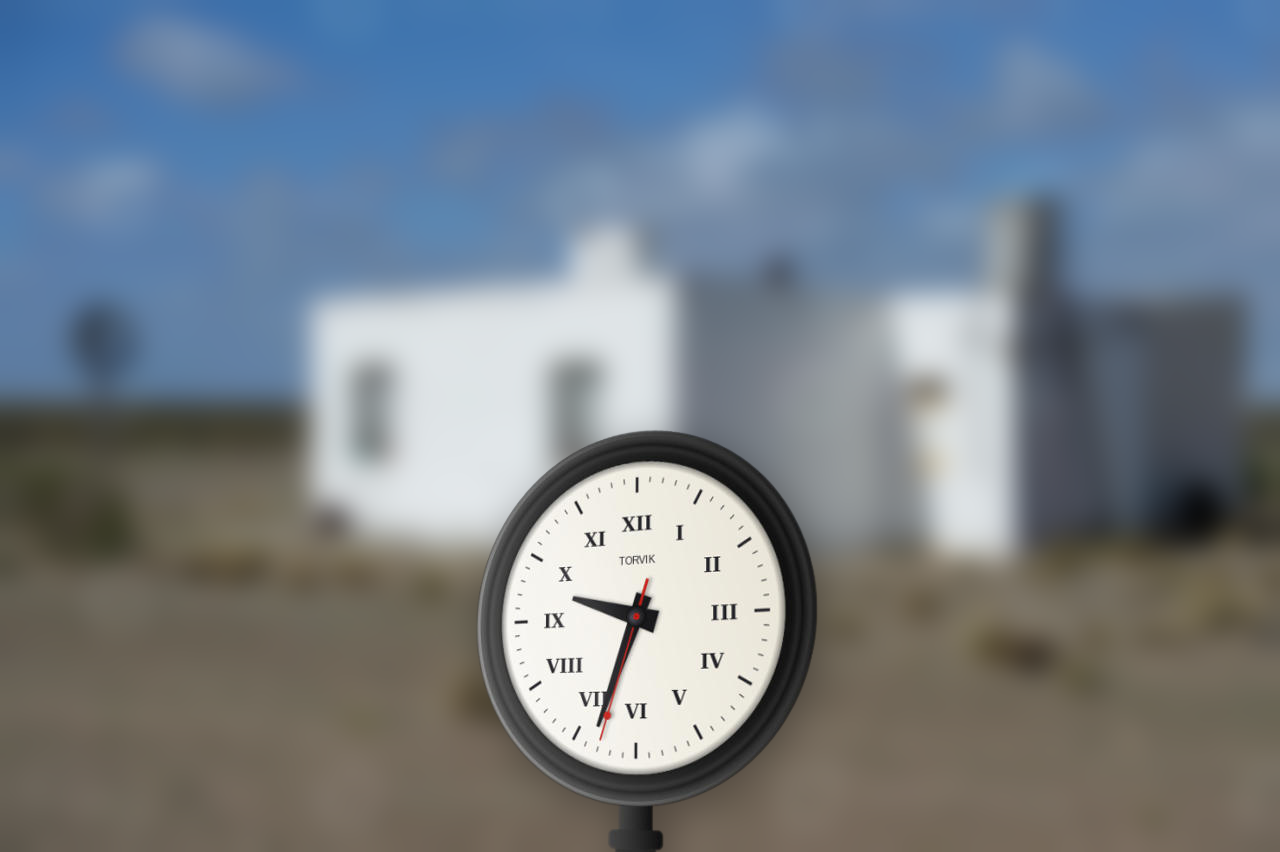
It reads 9 h 33 min 33 s
